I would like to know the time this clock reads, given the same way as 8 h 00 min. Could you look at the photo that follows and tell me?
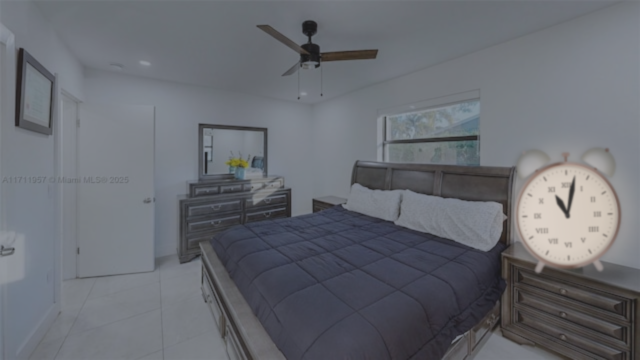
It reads 11 h 02 min
